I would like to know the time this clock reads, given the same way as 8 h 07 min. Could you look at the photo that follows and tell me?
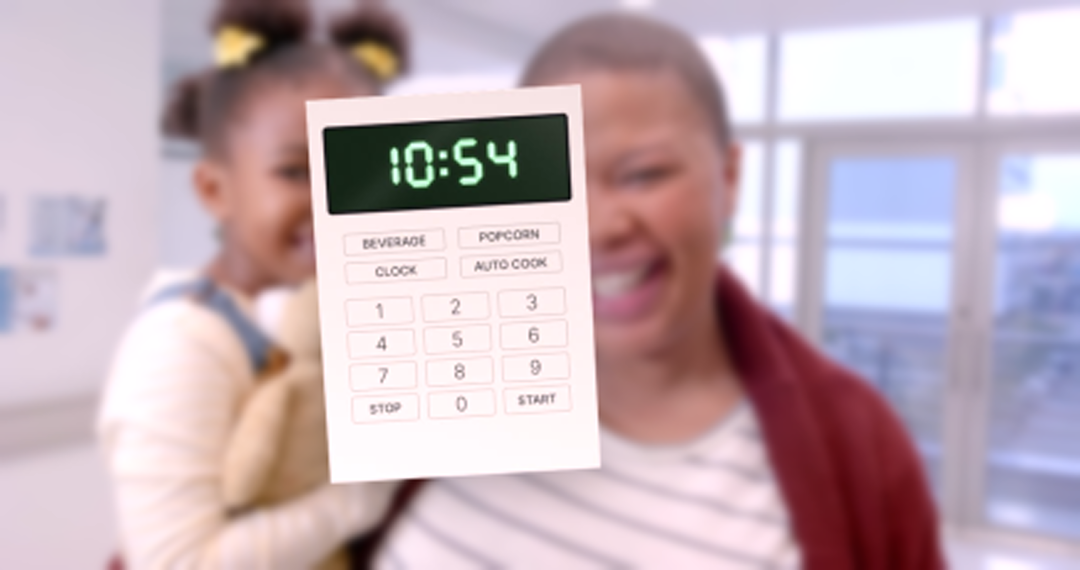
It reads 10 h 54 min
